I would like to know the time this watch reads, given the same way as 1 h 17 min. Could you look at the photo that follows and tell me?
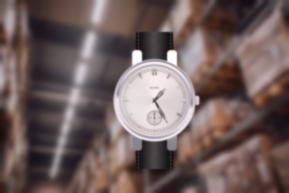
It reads 1 h 25 min
